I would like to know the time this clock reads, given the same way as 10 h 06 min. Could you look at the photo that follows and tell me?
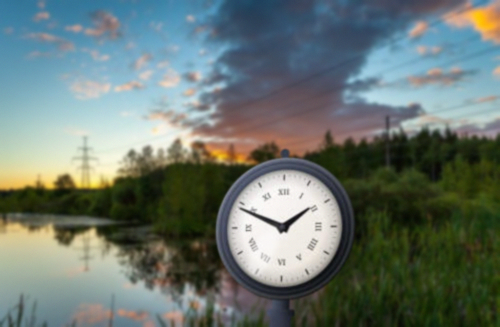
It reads 1 h 49 min
